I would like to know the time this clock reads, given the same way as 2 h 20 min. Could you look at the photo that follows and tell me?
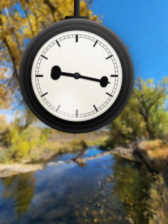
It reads 9 h 17 min
